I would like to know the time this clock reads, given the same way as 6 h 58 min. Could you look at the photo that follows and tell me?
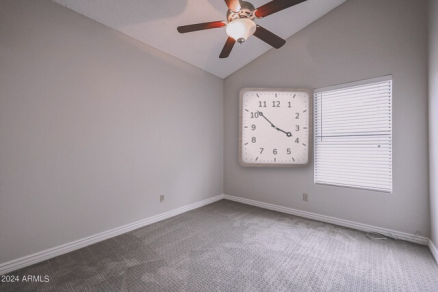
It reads 3 h 52 min
